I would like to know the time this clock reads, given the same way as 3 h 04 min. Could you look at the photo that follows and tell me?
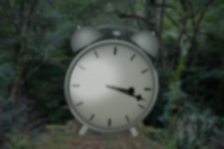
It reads 3 h 18 min
